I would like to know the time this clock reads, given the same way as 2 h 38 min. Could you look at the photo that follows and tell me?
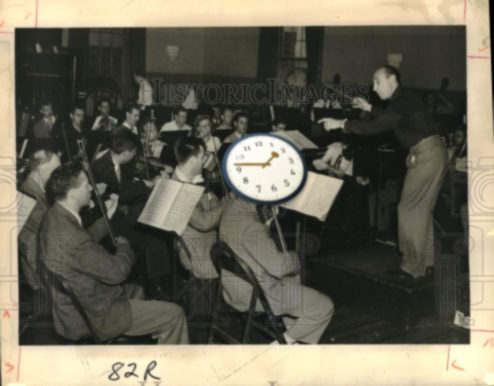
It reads 1 h 47 min
